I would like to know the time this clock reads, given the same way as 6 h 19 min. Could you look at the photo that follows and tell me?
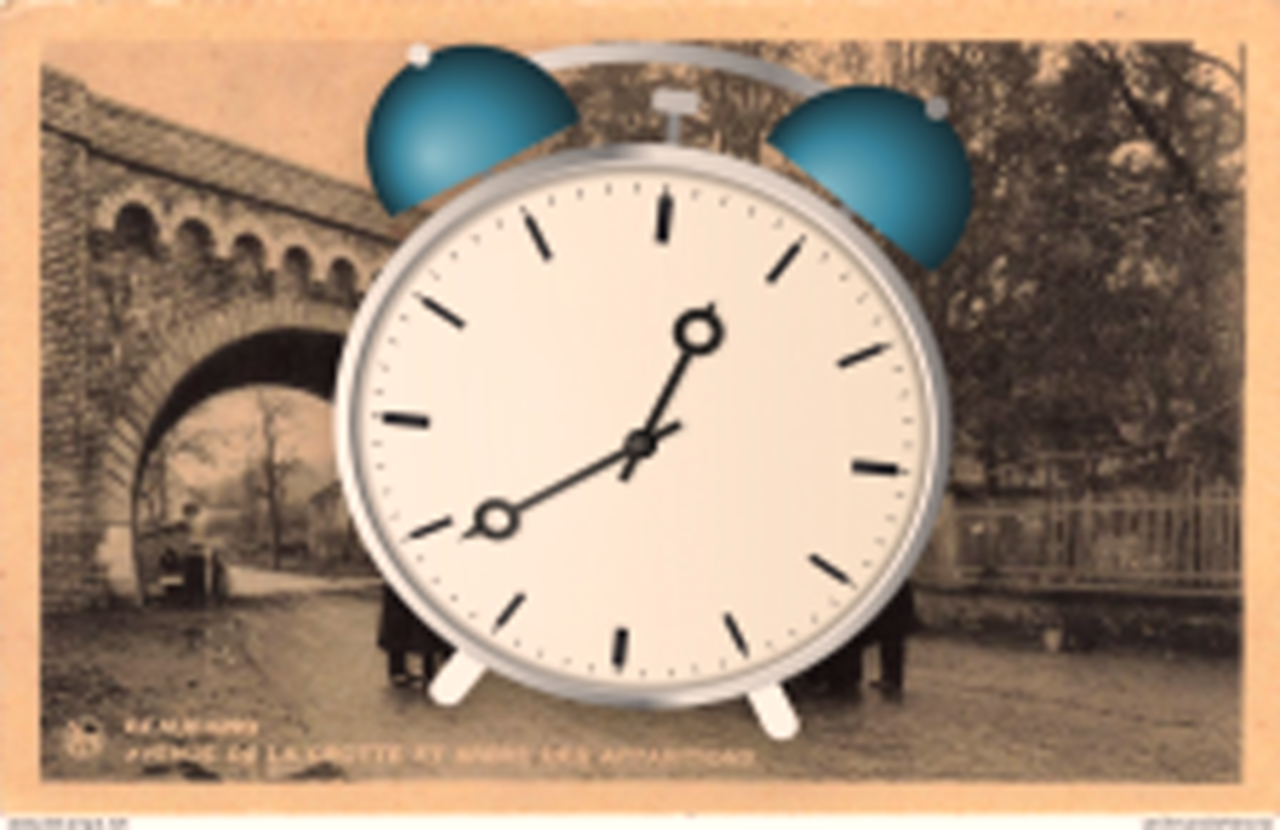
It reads 12 h 39 min
